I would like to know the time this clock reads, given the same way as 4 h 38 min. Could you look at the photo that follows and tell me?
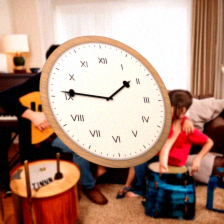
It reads 1 h 46 min
